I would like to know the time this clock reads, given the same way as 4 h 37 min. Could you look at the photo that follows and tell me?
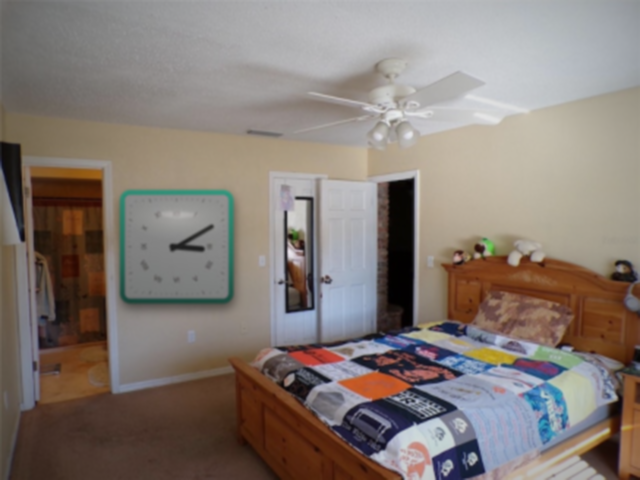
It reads 3 h 10 min
